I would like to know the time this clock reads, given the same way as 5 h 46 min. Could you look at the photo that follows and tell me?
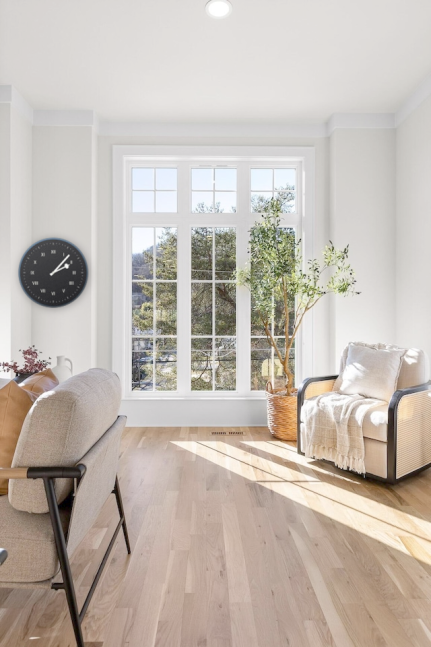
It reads 2 h 07 min
